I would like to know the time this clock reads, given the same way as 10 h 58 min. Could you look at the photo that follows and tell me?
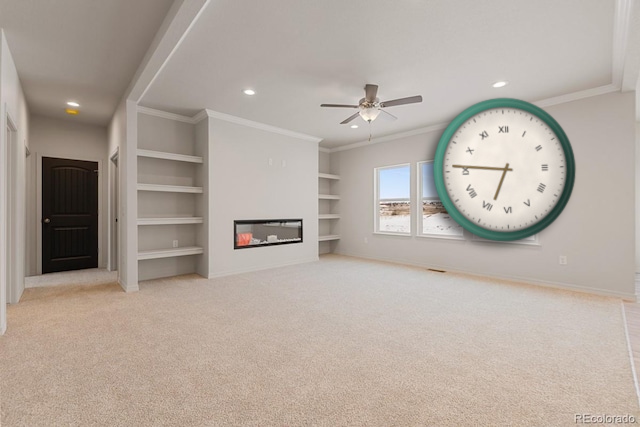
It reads 6 h 46 min
